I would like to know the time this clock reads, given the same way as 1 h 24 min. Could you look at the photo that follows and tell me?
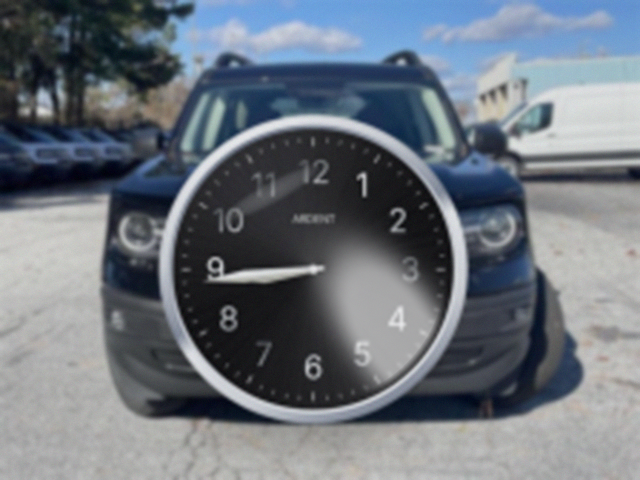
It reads 8 h 44 min
